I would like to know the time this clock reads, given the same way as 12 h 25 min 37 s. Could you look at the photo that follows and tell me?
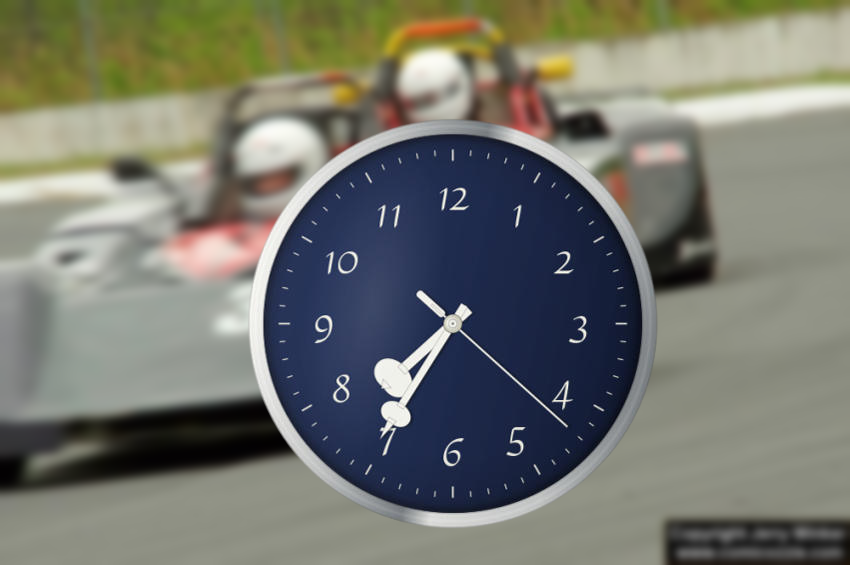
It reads 7 h 35 min 22 s
